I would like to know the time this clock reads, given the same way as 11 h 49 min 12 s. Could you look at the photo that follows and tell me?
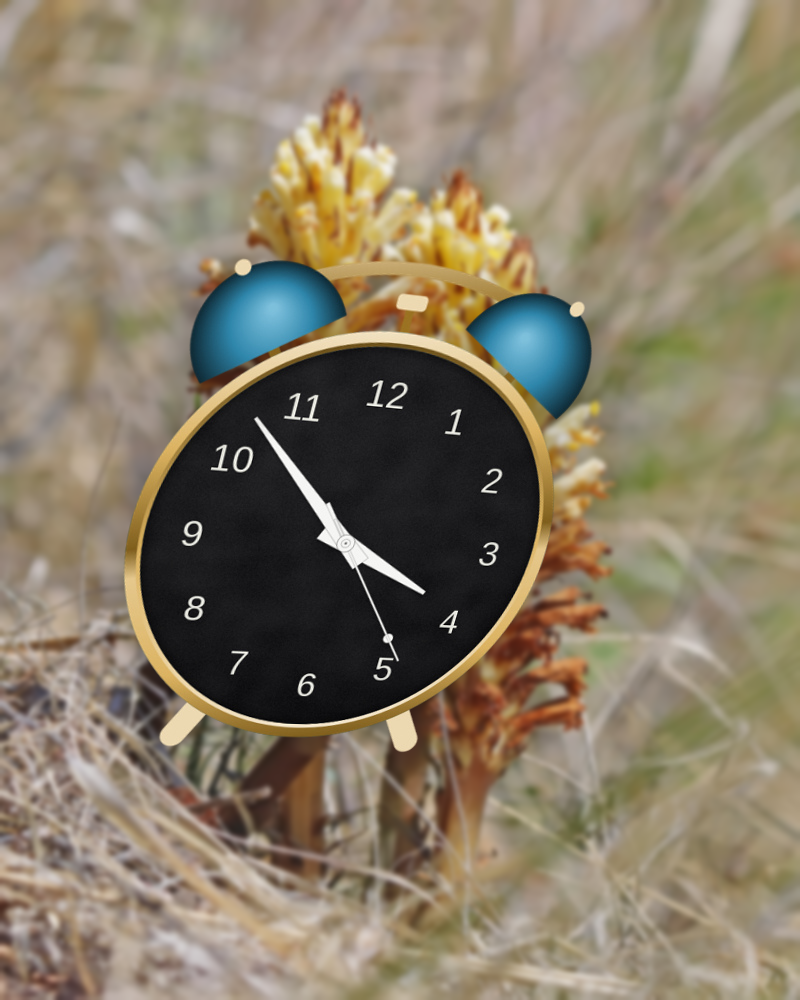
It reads 3 h 52 min 24 s
